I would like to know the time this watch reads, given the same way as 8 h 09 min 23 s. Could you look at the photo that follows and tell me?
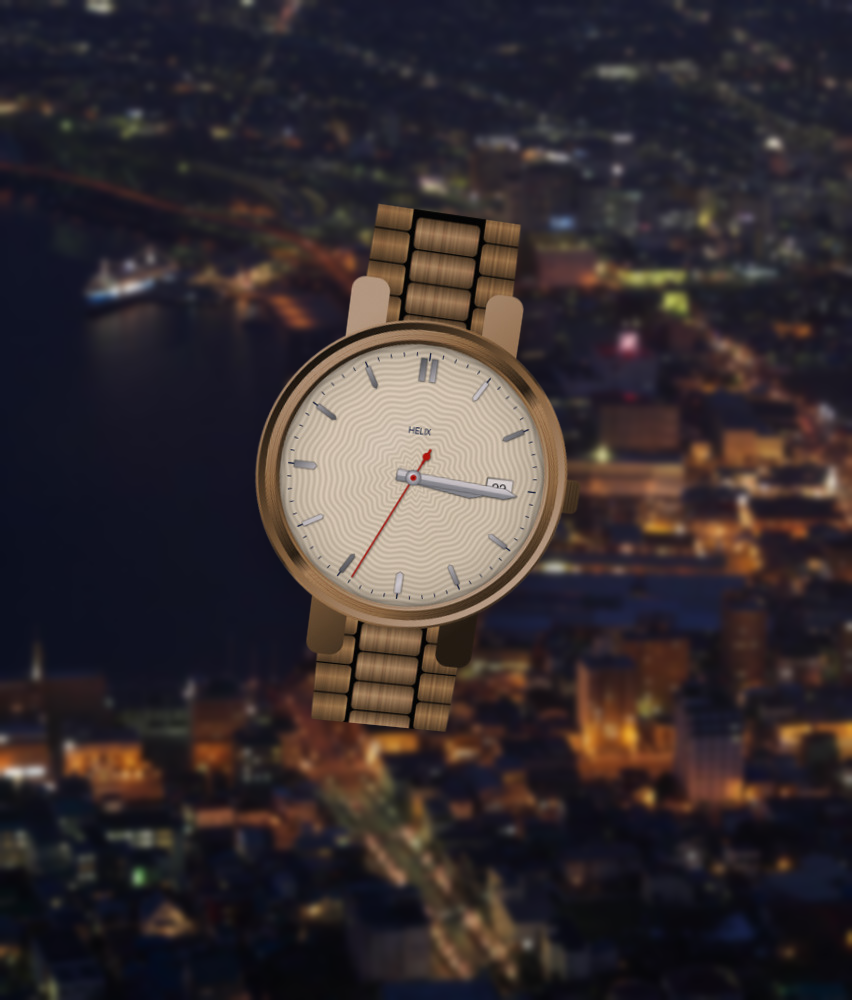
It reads 3 h 15 min 34 s
